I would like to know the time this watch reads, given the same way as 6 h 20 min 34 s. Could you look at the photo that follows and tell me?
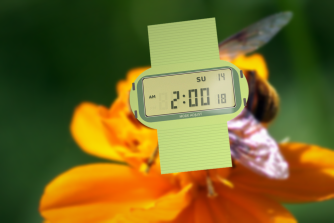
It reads 2 h 00 min 18 s
